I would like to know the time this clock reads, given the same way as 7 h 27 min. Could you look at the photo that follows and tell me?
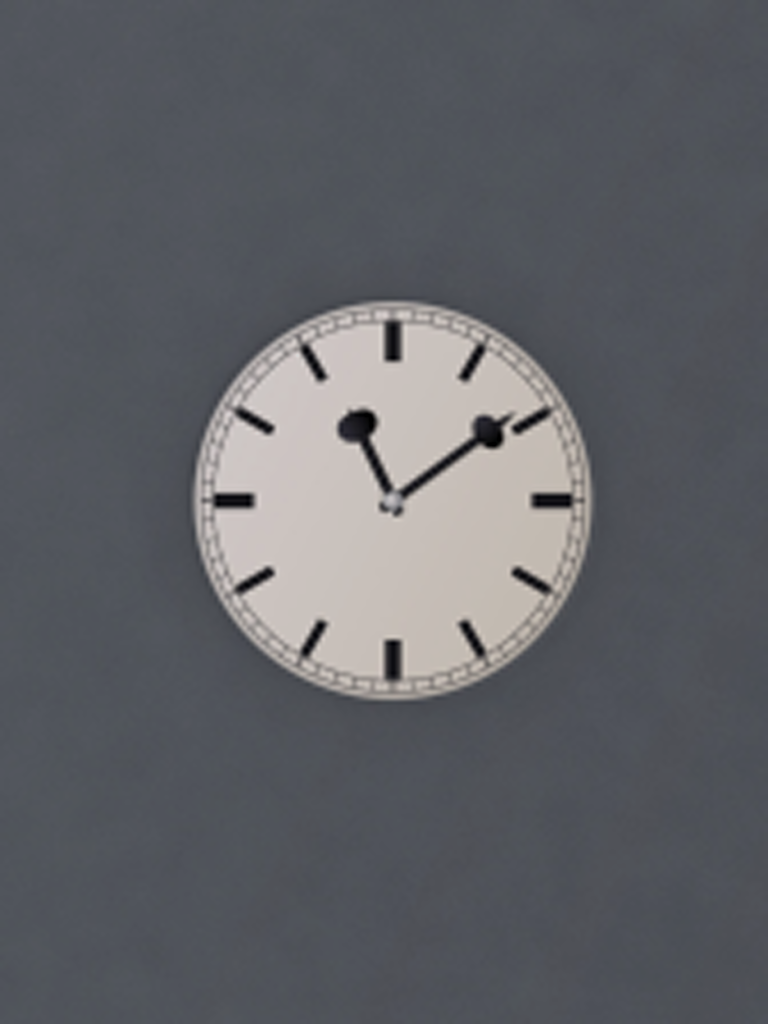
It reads 11 h 09 min
